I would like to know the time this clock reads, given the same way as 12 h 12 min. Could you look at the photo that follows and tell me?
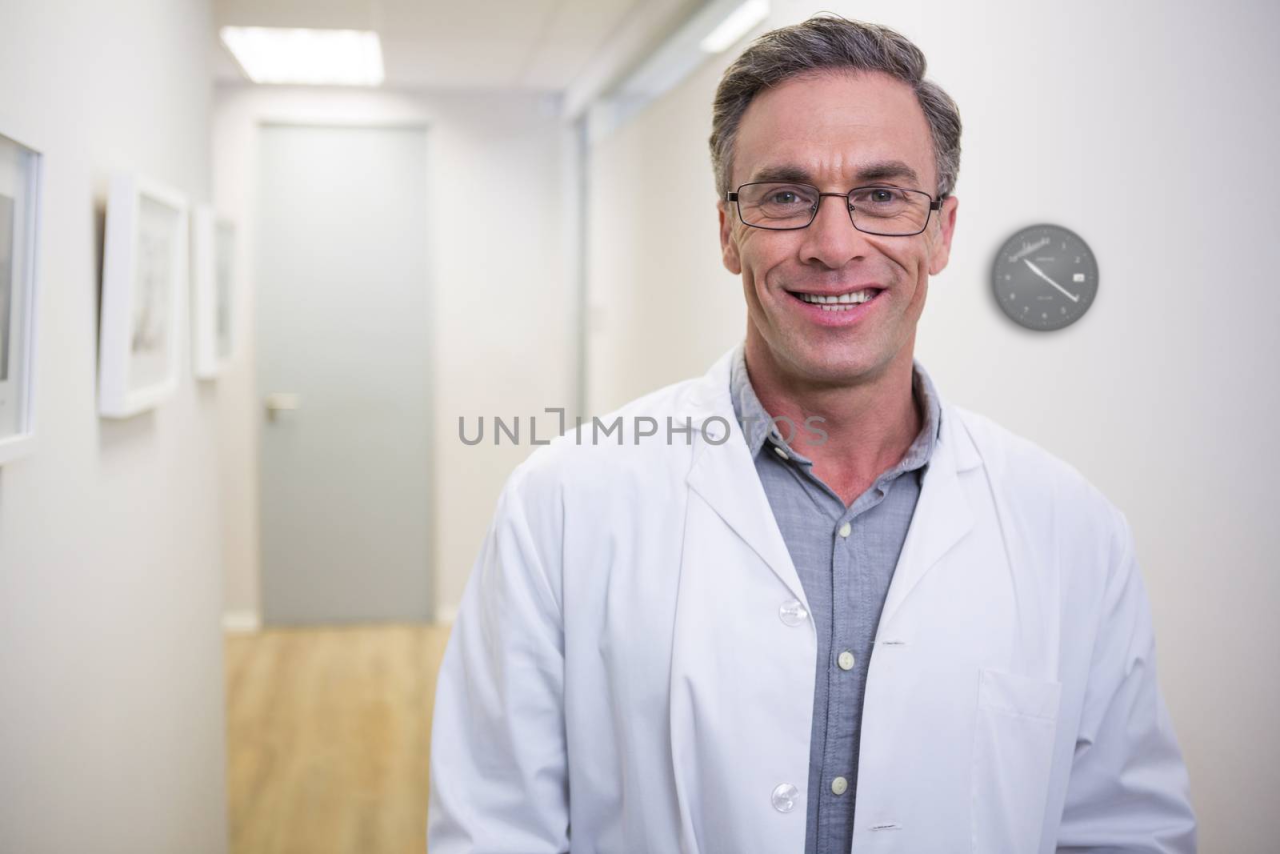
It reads 10 h 21 min
